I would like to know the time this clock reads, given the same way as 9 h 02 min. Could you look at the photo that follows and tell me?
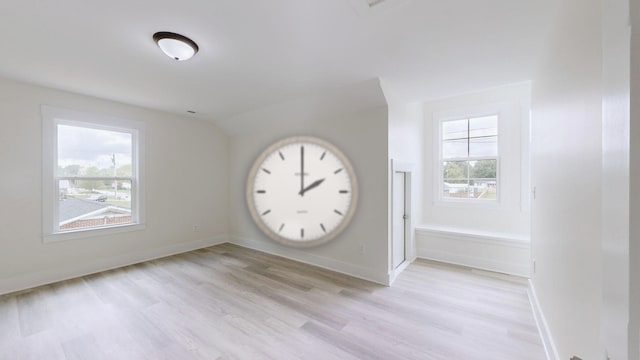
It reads 2 h 00 min
